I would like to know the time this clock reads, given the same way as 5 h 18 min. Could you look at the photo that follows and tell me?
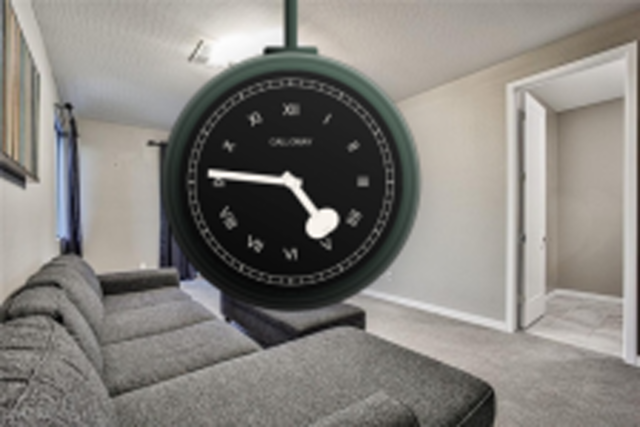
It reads 4 h 46 min
